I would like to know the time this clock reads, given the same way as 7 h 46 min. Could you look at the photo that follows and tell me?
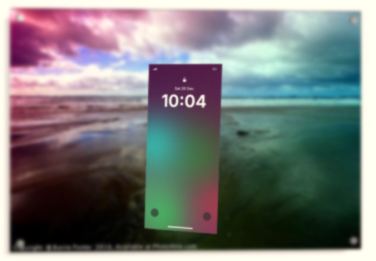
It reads 10 h 04 min
